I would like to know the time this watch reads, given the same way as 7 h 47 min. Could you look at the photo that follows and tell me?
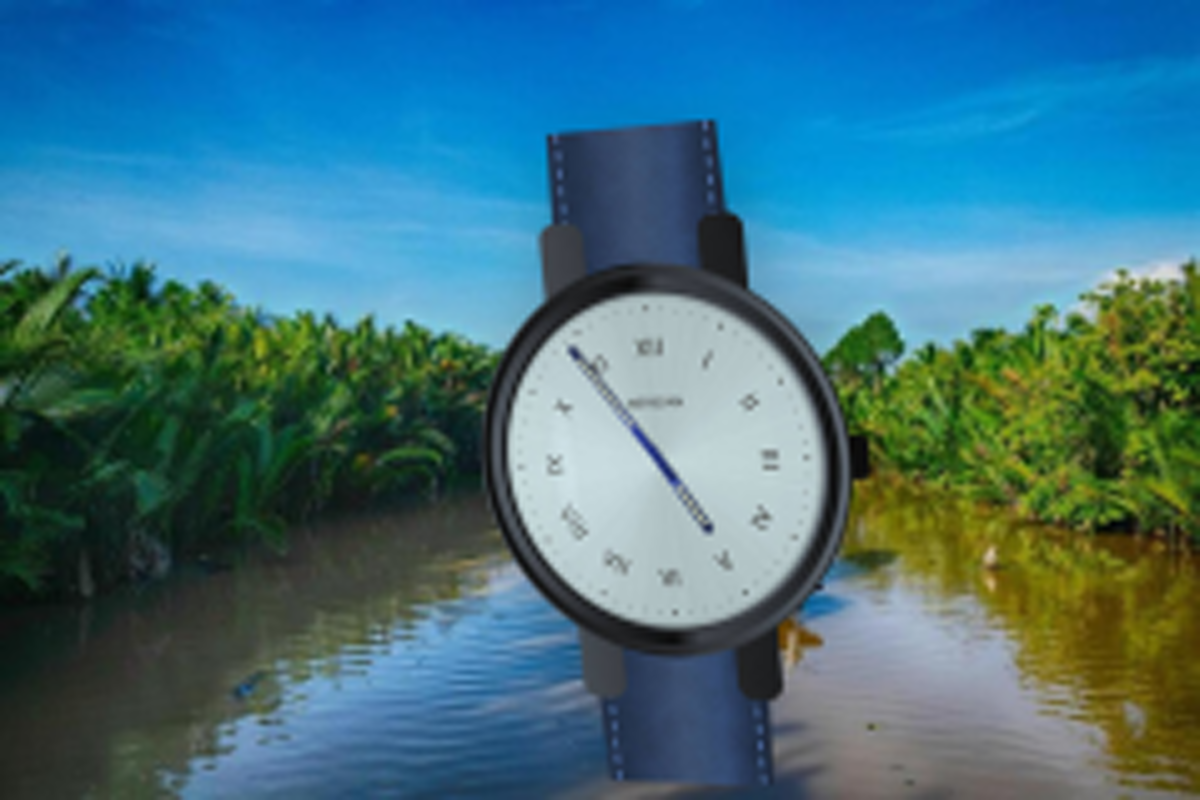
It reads 4 h 54 min
